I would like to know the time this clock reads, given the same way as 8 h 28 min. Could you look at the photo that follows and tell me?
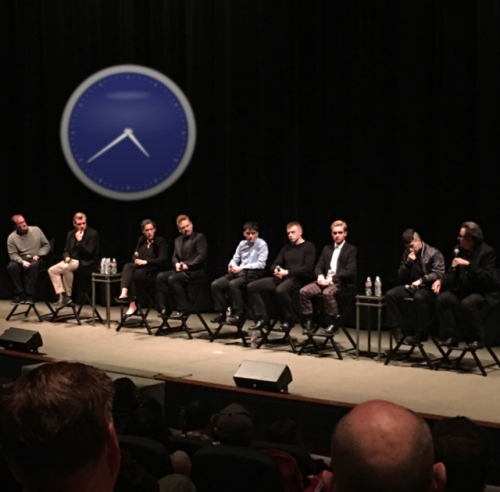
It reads 4 h 39 min
